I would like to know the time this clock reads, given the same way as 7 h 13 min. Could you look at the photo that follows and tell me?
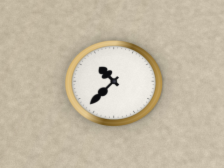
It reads 10 h 37 min
